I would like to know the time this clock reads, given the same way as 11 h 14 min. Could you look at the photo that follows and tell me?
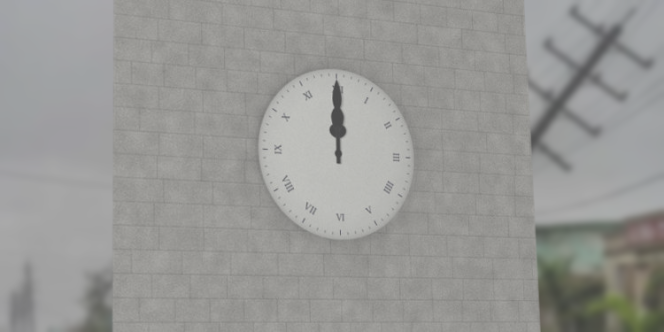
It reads 12 h 00 min
